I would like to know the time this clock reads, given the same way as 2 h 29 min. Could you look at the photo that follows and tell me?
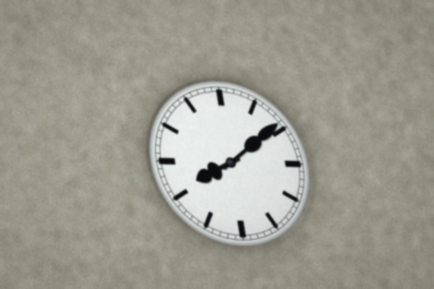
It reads 8 h 09 min
